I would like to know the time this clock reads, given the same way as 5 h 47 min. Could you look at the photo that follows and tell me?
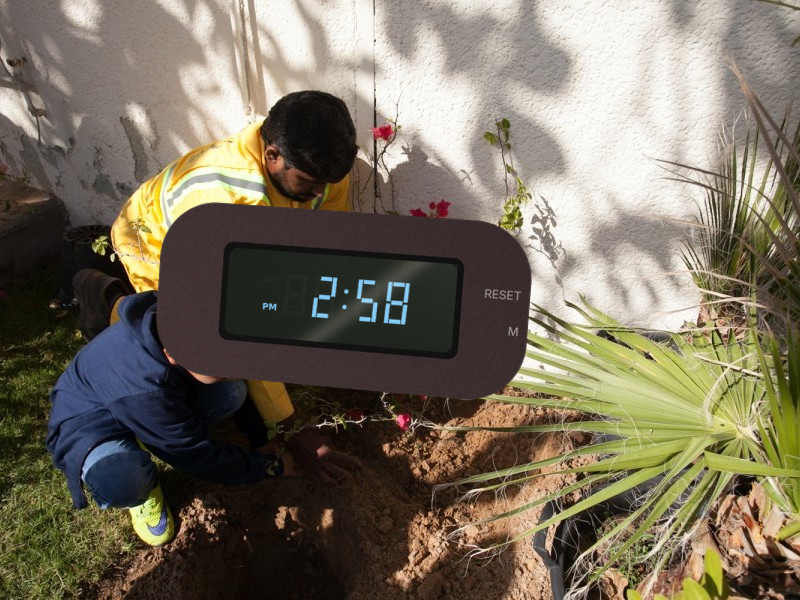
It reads 2 h 58 min
